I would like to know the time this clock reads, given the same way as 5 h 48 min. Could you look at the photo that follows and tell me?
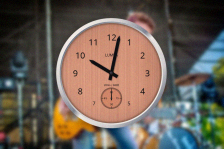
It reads 10 h 02 min
